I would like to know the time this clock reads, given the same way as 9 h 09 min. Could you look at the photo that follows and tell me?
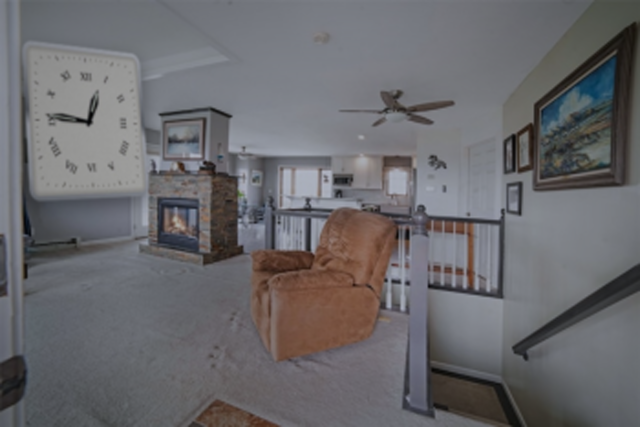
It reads 12 h 46 min
